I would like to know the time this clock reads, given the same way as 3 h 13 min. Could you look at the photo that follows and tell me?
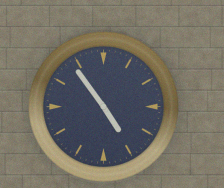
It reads 4 h 54 min
